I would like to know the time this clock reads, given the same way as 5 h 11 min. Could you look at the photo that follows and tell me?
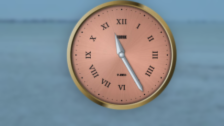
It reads 11 h 25 min
